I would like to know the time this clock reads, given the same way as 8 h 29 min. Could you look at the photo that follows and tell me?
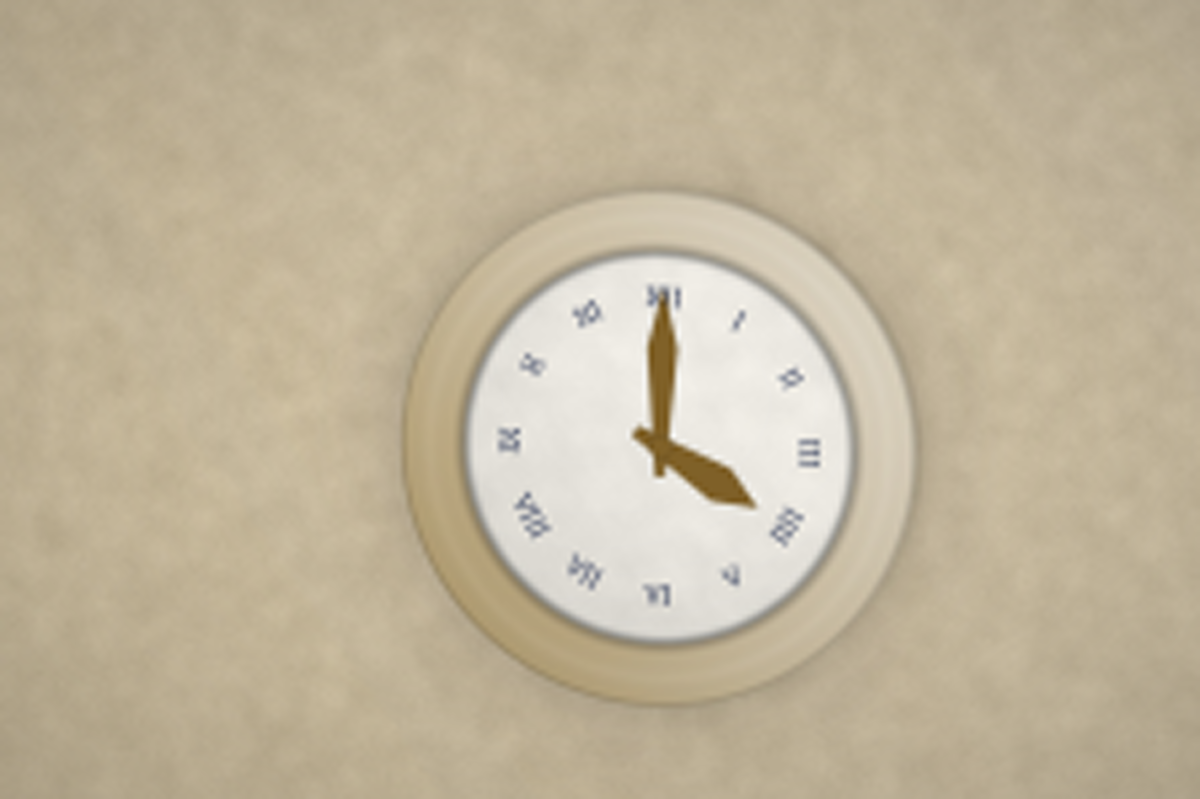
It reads 4 h 00 min
